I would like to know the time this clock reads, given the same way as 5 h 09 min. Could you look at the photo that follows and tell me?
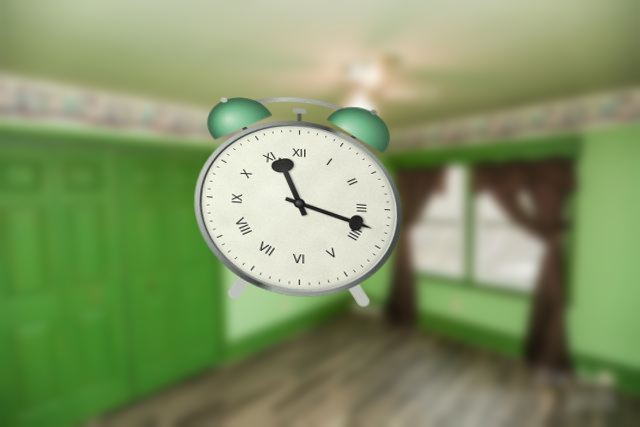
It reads 11 h 18 min
